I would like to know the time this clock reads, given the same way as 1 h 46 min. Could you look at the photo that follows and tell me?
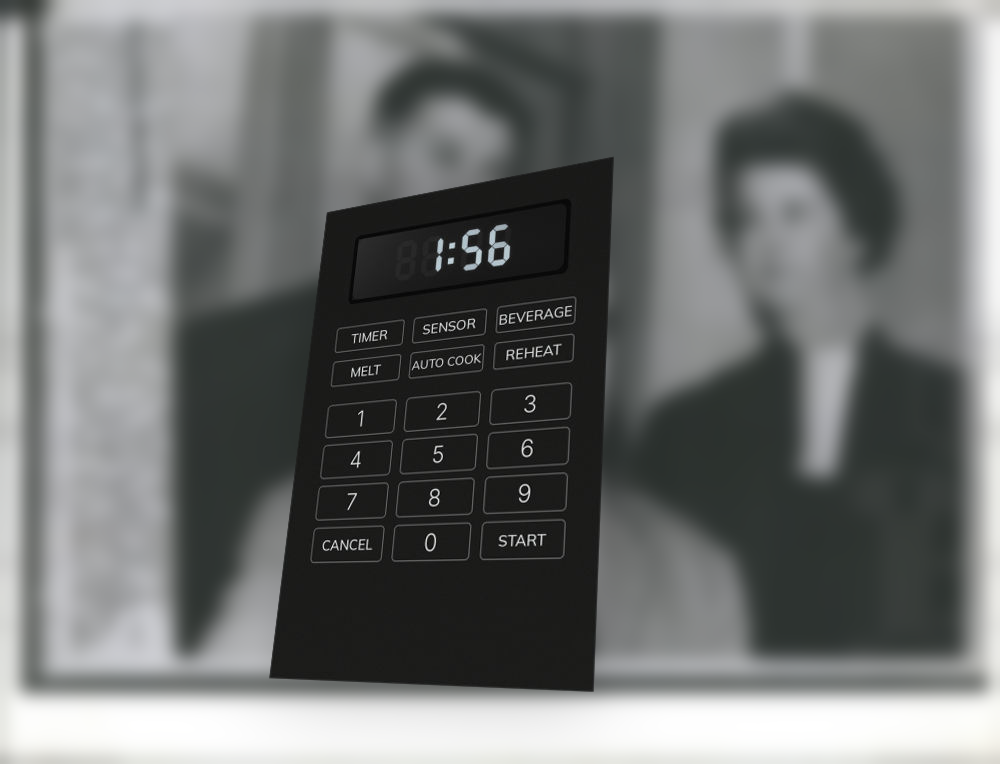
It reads 1 h 56 min
